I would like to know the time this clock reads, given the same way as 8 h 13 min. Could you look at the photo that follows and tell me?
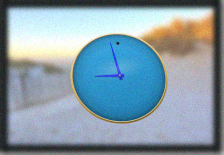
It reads 8 h 58 min
